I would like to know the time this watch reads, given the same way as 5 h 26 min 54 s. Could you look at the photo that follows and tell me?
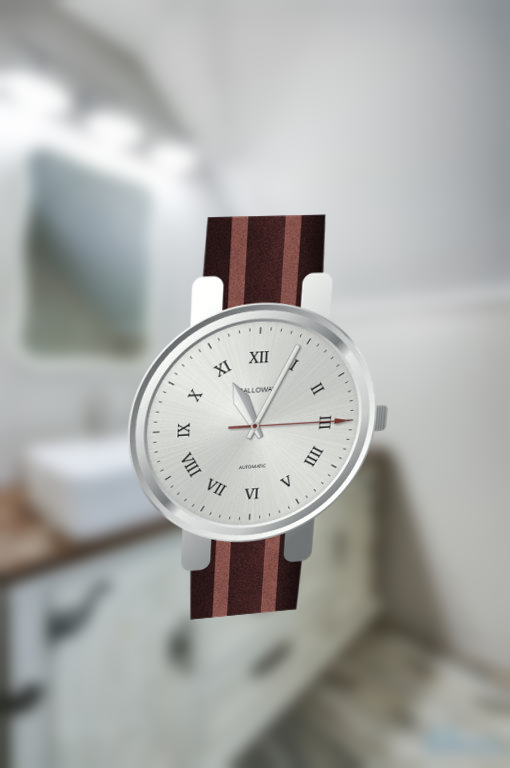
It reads 11 h 04 min 15 s
